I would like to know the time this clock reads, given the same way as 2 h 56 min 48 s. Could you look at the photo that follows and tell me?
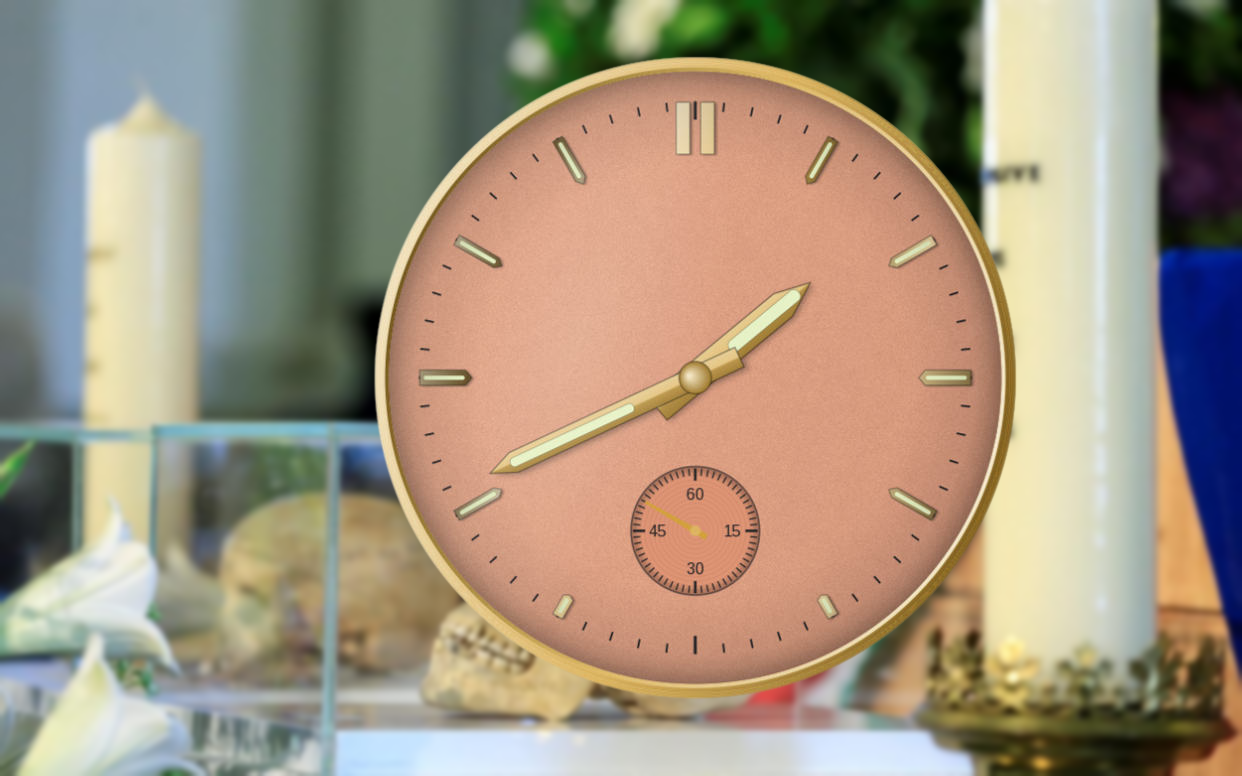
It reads 1 h 40 min 50 s
